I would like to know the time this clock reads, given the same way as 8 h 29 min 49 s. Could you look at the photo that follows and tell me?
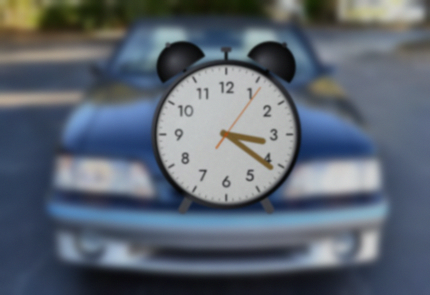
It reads 3 h 21 min 06 s
